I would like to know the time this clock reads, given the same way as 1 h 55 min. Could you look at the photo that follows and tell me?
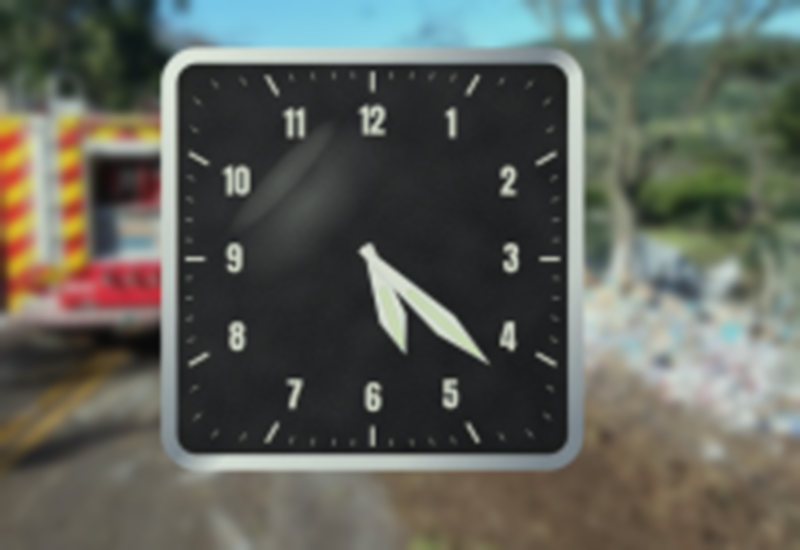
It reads 5 h 22 min
